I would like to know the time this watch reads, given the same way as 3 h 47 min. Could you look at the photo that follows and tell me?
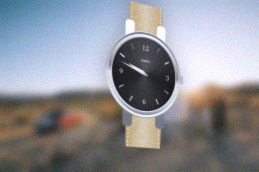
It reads 9 h 48 min
